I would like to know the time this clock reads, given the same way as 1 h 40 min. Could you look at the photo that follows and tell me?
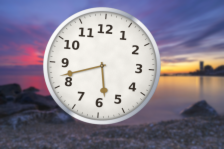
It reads 5 h 42 min
